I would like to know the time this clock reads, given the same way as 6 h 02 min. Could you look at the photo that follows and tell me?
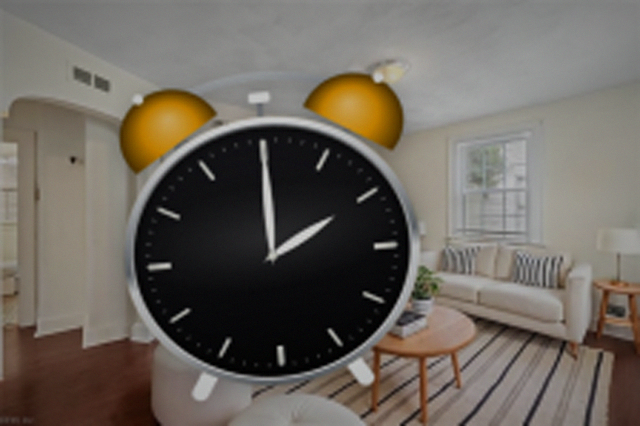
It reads 2 h 00 min
